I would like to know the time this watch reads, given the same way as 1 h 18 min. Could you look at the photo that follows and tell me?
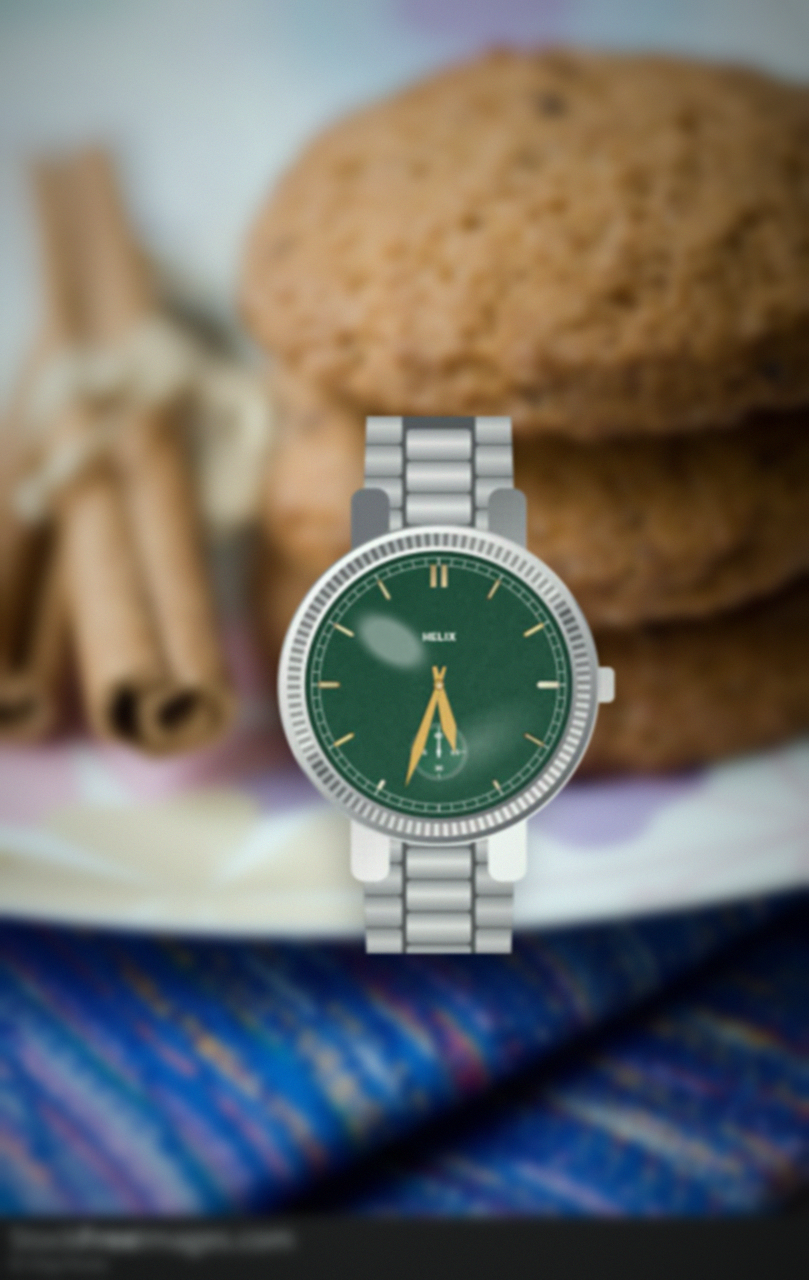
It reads 5 h 33 min
